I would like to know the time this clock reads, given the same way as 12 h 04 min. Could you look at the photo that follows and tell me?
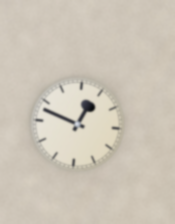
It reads 12 h 48 min
